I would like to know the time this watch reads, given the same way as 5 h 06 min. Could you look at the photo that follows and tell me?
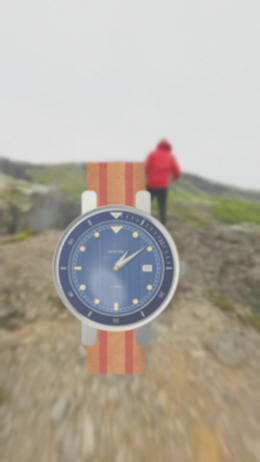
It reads 1 h 09 min
